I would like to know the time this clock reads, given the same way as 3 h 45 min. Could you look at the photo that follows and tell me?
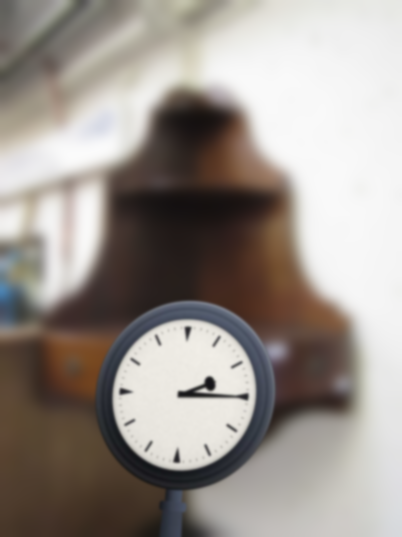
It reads 2 h 15 min
